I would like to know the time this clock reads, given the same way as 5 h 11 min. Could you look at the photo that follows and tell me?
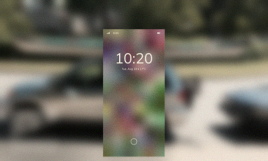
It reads 10 h 20 min
